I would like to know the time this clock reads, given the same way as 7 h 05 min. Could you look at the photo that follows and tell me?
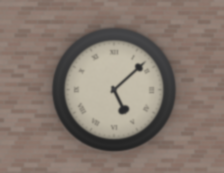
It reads 5 h 08 min
